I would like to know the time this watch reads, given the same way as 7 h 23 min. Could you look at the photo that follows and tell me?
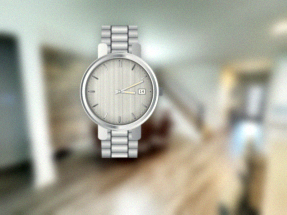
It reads 3 h 11 min
